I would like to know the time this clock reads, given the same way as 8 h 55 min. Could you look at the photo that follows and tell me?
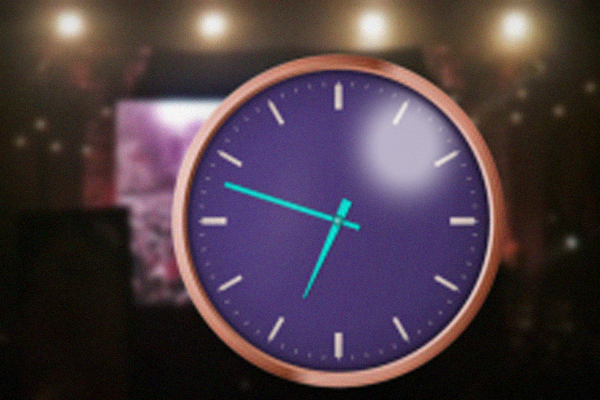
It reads 6 h 48 min
